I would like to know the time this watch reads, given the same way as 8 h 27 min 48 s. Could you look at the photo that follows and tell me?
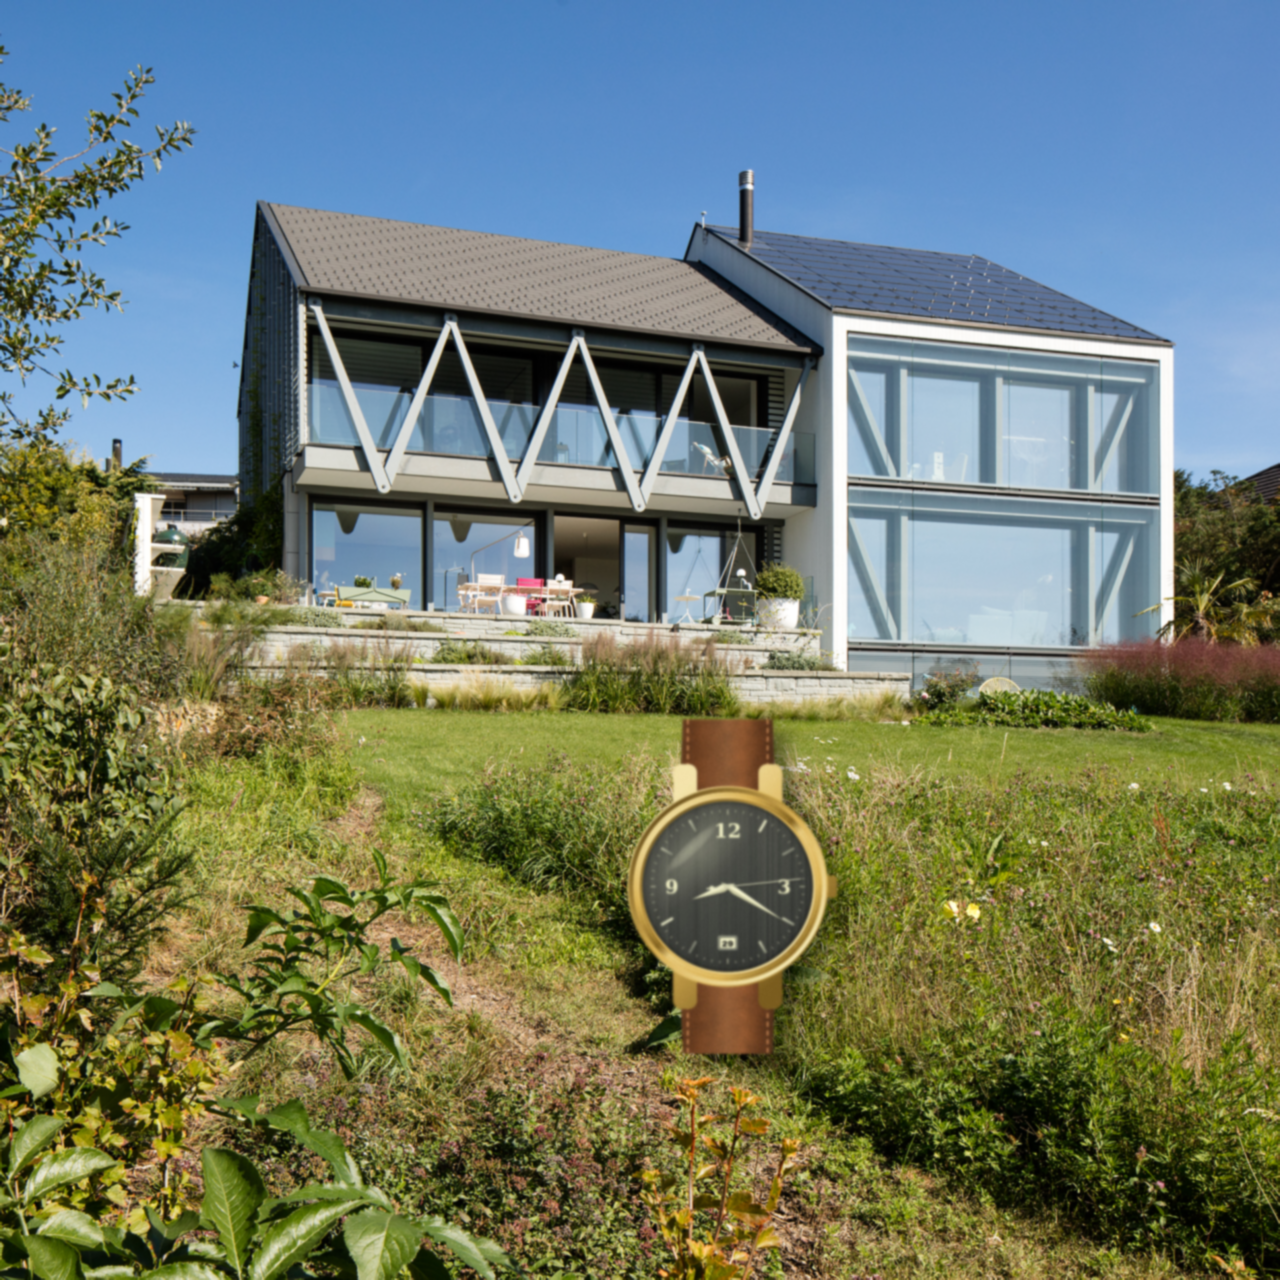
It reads 8 h 20 min 14 s
